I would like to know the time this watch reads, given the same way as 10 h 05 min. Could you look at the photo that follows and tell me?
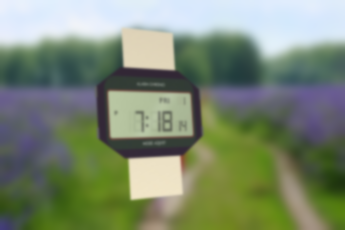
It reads 7 h 18 min
